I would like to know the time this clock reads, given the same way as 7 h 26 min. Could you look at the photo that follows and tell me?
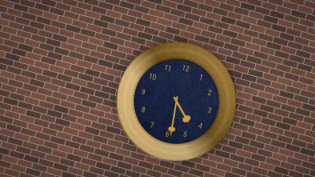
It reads 4 h 29 min
